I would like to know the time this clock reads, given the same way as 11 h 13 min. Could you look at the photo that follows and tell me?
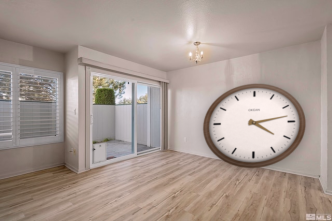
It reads 4 h 13 min
